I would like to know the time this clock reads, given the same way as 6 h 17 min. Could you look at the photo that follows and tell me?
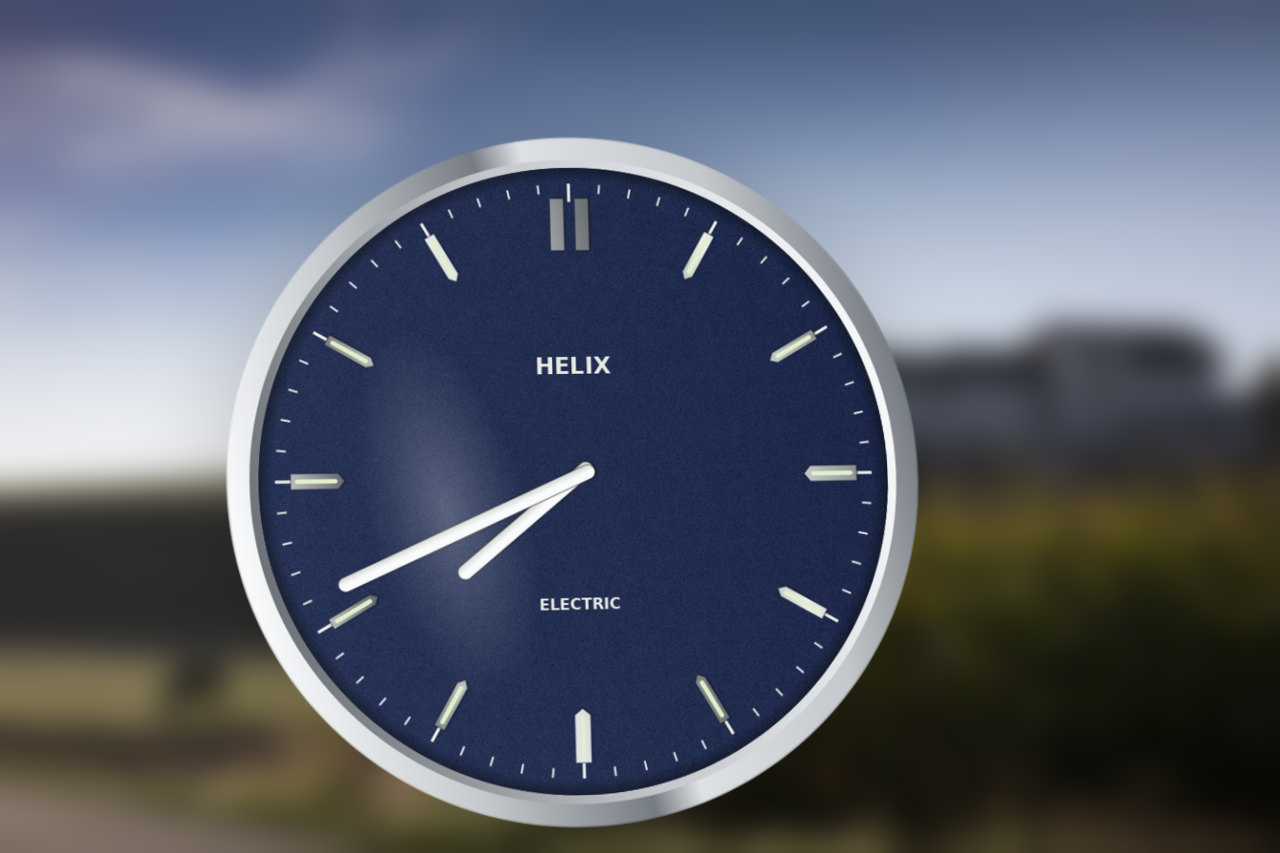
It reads 7 h 41 min
